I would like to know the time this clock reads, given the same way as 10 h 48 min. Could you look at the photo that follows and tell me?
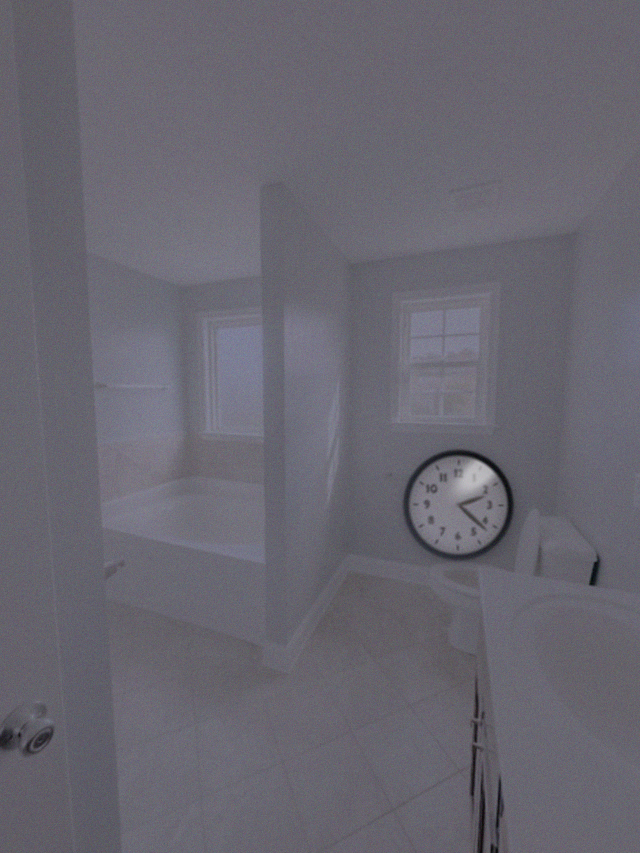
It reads 2 h 22 min
